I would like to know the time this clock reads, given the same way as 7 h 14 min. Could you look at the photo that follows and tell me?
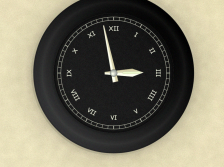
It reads 2 h 58 min
